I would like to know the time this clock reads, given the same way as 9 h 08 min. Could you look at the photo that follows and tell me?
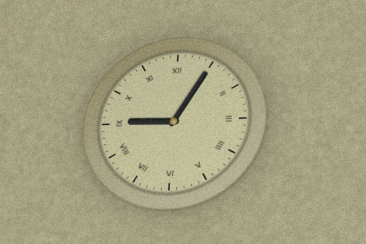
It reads 9 h 05 min
